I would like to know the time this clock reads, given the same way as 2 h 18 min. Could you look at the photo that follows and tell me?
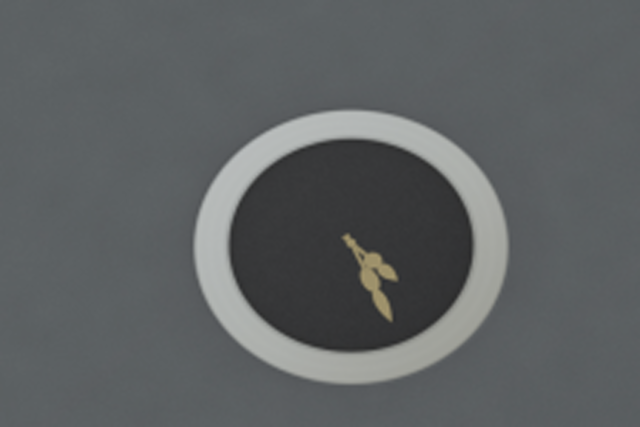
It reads 4 h 26 min
